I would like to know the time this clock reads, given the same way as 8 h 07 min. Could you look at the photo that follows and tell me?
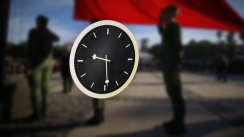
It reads 9 h 29 min
